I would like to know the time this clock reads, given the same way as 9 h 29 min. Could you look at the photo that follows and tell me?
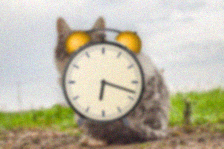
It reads 6 h 18 min
